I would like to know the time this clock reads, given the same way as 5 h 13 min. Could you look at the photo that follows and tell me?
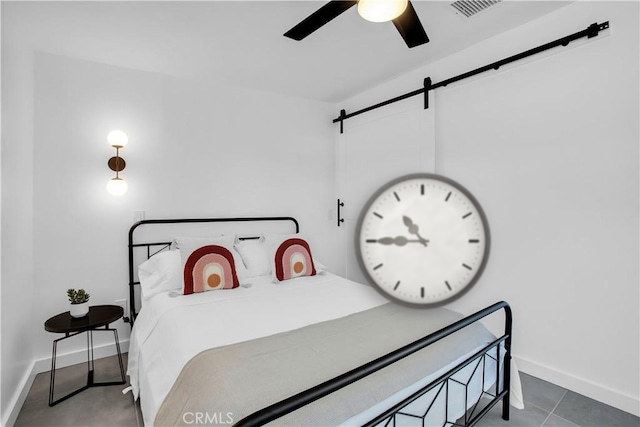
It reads 10 h 45 min
